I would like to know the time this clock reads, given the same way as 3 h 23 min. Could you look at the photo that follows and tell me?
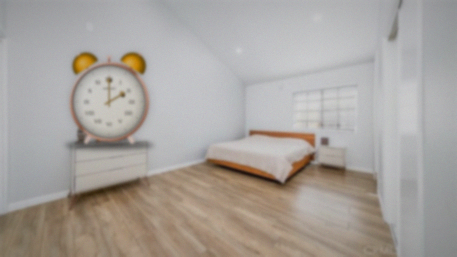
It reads 2 h 00 min
